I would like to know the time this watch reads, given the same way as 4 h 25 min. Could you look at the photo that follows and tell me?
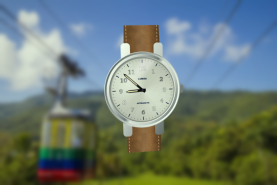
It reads 8 h 52 min
